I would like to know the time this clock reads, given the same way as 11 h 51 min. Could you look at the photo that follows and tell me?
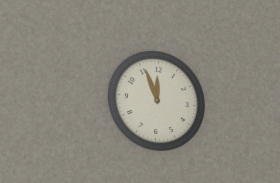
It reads 11 h 56 min
